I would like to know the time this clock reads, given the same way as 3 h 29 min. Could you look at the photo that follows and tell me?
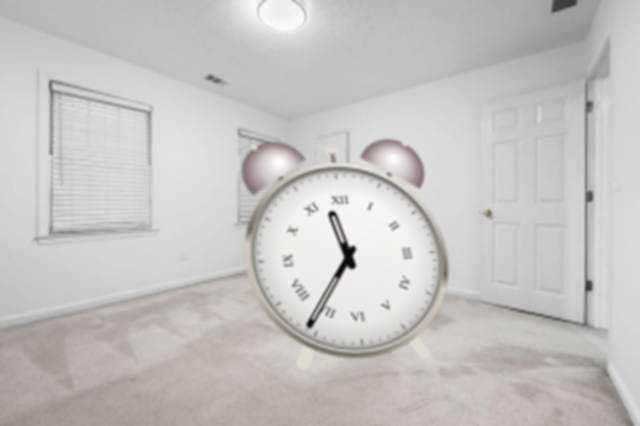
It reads 11 h 36 min
